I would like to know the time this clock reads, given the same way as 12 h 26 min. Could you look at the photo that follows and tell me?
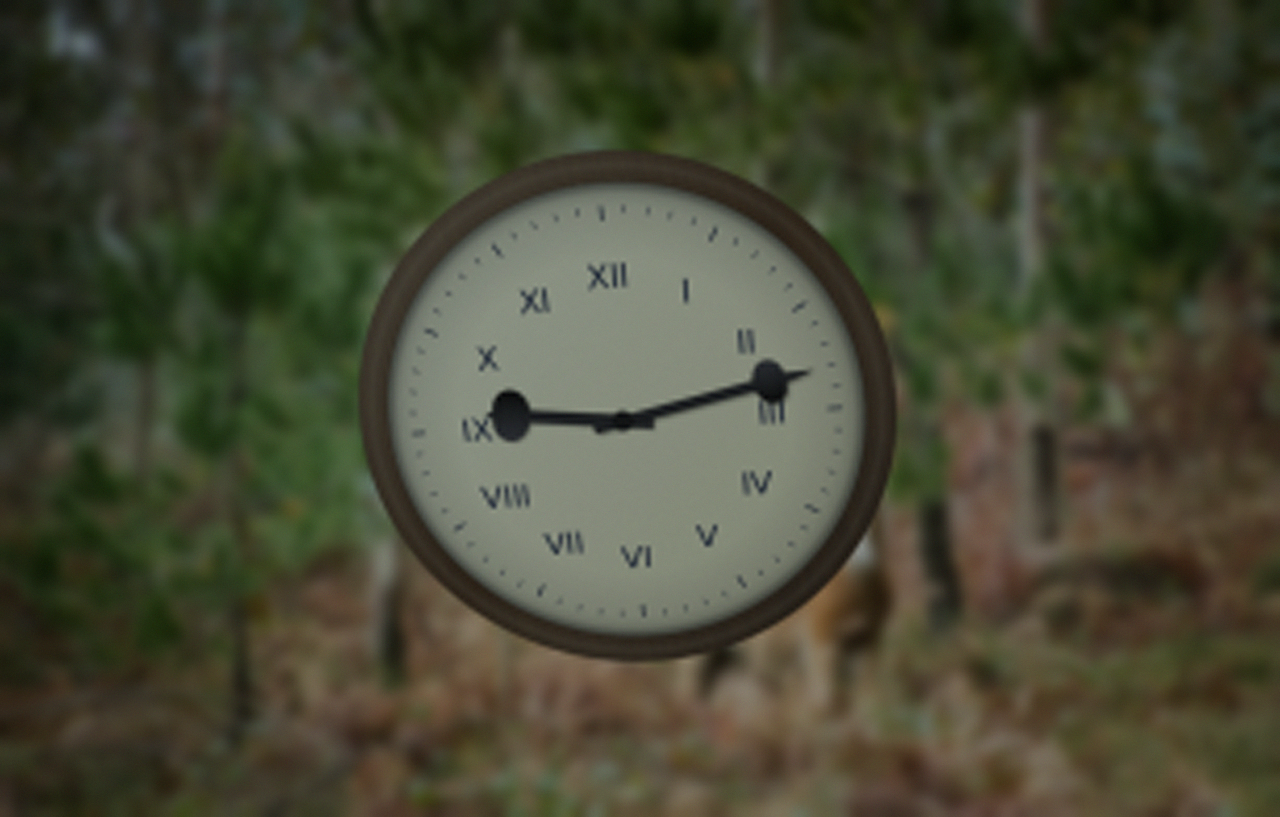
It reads 9 h 13 min
